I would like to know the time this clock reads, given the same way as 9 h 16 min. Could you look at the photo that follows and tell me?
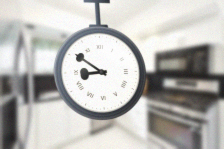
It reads 8 h 51 min
